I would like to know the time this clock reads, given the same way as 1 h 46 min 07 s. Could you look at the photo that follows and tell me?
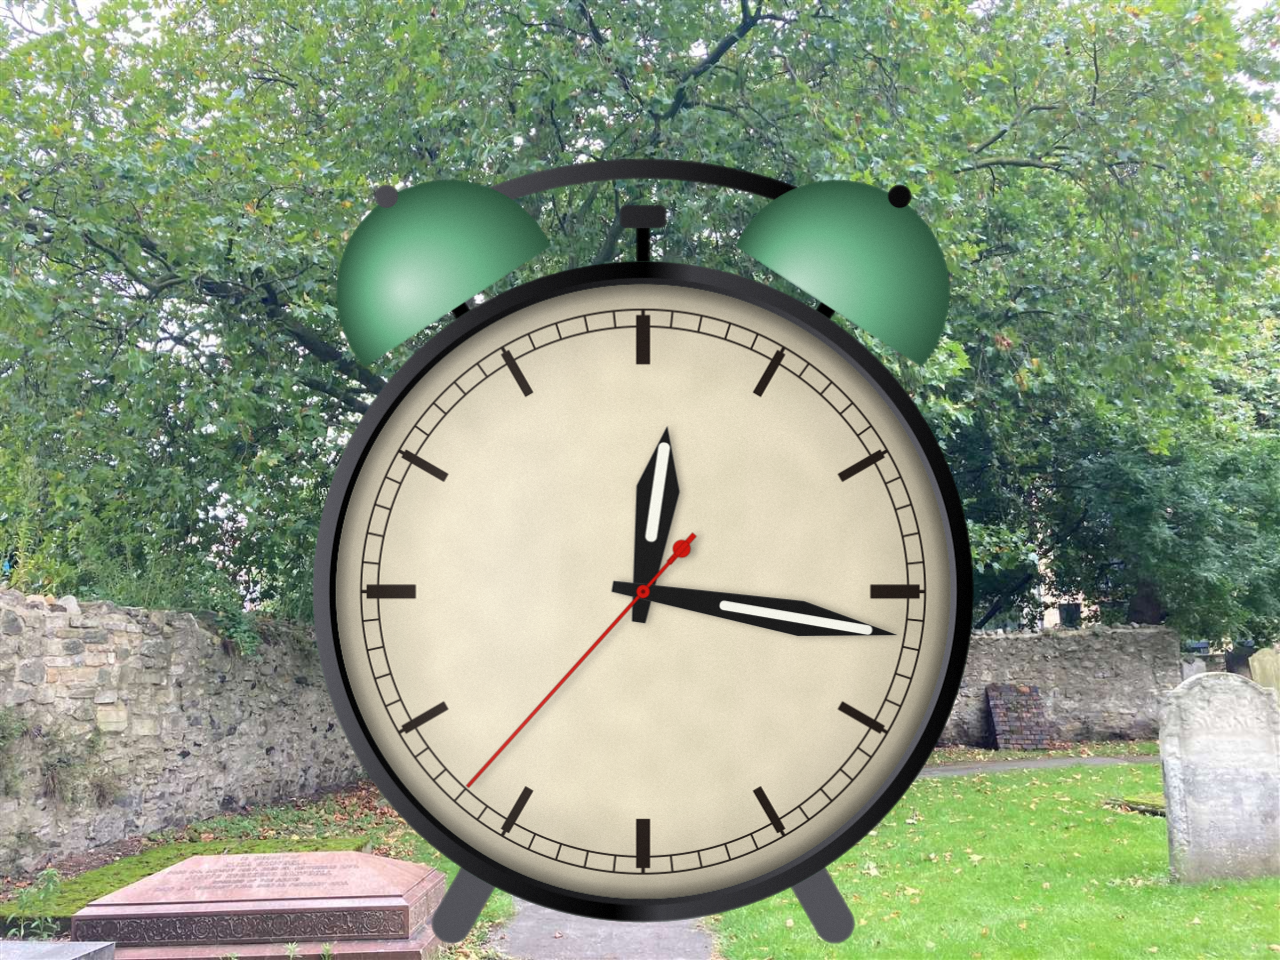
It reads 12 h 16 min 37 s
